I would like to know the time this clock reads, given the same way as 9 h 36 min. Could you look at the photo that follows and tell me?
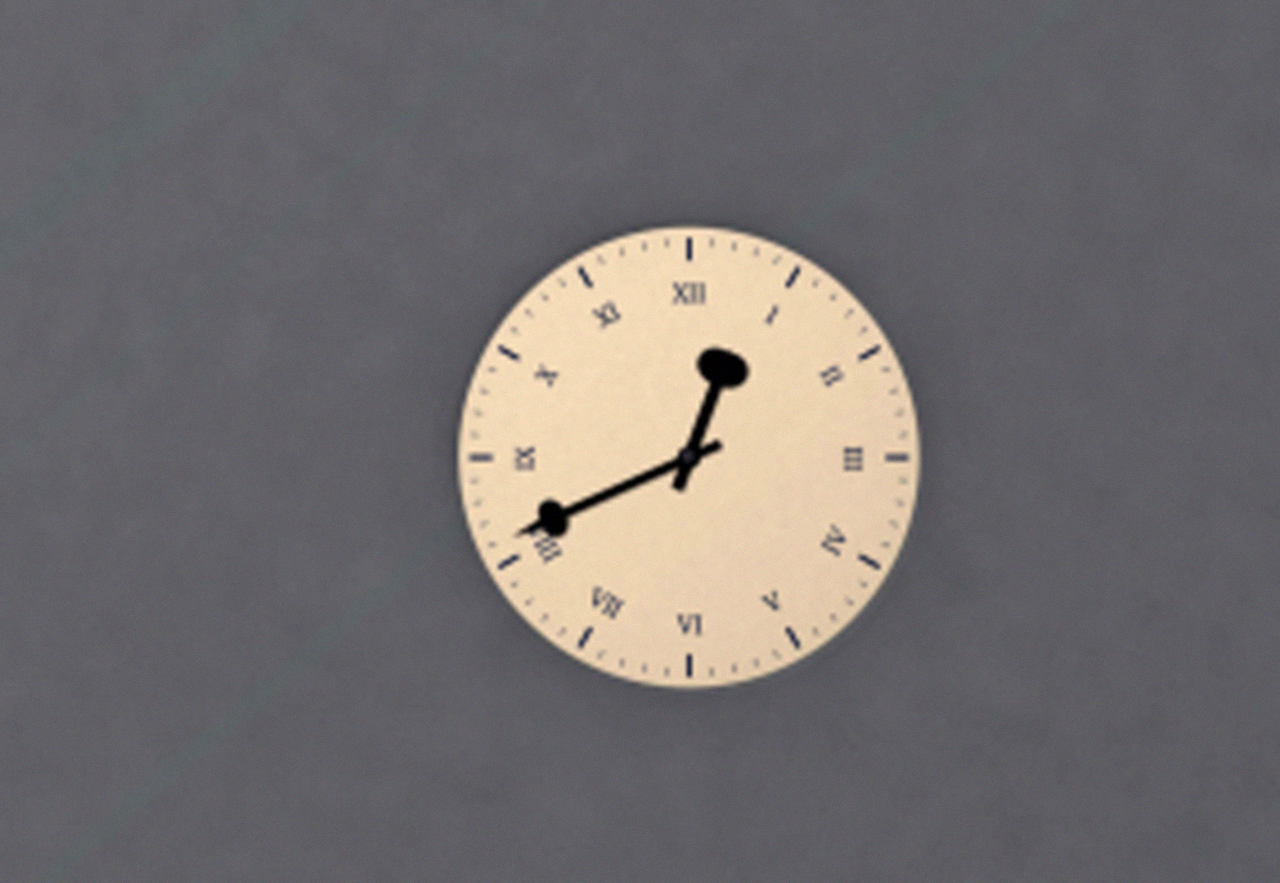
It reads 12 h 41 min
